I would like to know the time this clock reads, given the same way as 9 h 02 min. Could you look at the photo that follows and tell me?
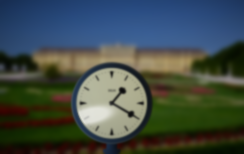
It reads 1 h 20 min
